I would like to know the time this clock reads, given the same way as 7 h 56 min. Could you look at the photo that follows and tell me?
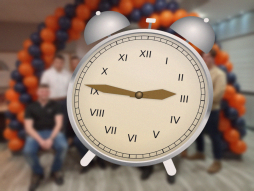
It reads 2 h 46 min
